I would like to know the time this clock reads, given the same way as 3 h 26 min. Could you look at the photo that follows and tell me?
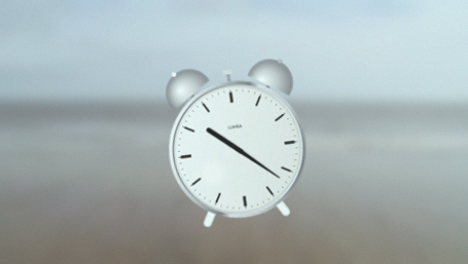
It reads 10 h 22 min
